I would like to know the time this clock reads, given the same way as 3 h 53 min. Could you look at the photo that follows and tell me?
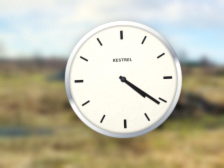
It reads 4 h 21 min
